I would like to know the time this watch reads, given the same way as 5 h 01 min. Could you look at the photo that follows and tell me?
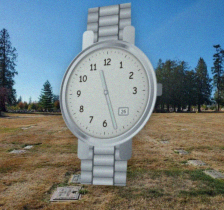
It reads 11 h 27 min
